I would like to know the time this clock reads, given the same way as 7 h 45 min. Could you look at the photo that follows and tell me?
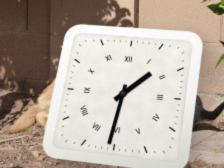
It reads 1 h 31 min
